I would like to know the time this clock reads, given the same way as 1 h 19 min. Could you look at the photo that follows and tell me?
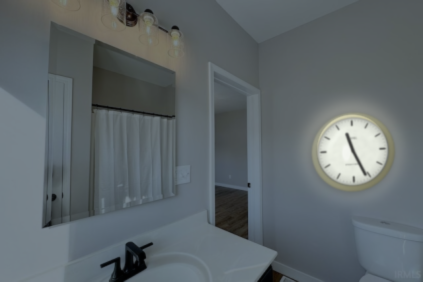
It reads 11 h 26 min
